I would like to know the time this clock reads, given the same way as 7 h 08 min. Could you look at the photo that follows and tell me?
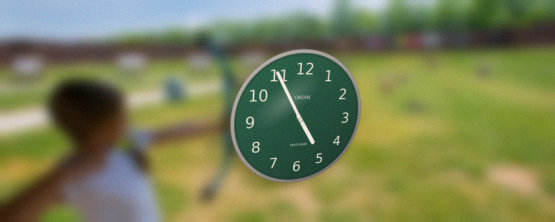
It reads 4 h 55 min
